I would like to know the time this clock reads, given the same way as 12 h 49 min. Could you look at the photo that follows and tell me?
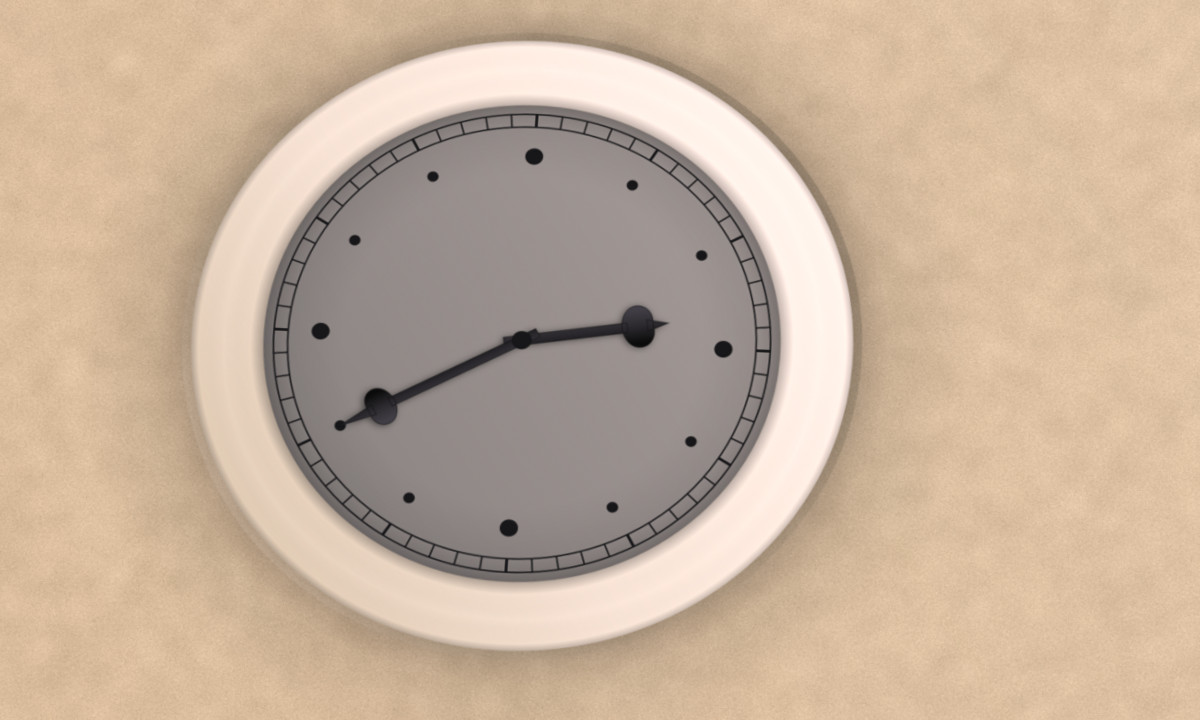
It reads 2 h 40 min
